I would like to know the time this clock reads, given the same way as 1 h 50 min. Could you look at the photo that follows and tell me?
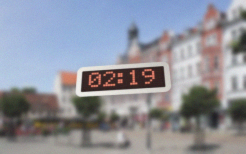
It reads 2 h 19 min
